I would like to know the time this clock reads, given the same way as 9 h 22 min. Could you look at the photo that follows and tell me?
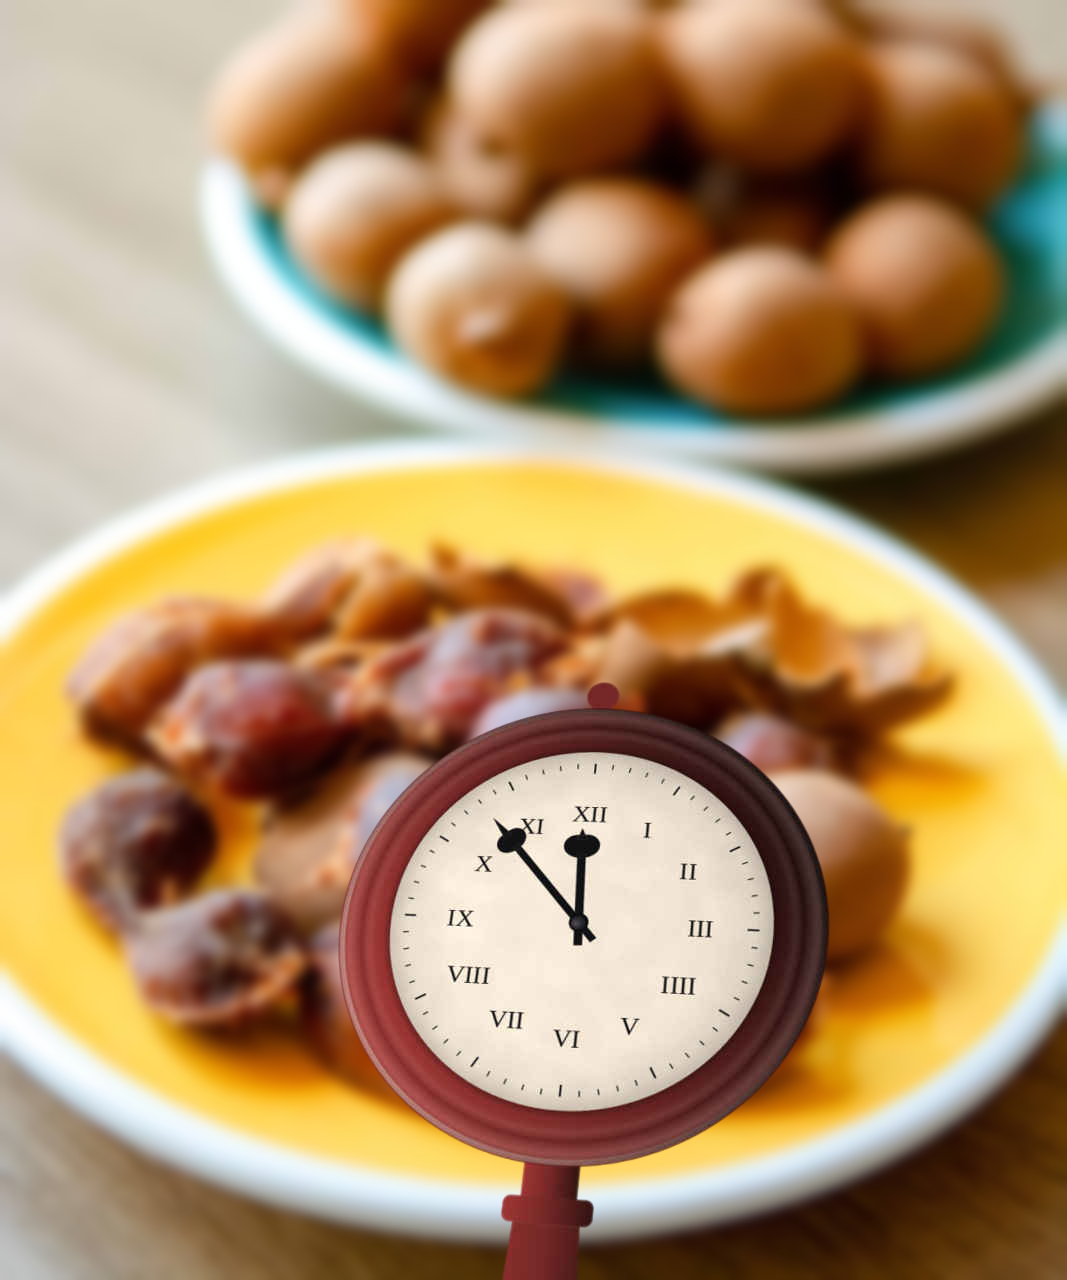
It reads 11 h 53 min
